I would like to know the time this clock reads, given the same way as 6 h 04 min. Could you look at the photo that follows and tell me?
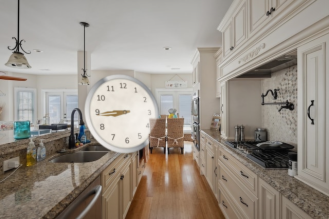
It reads 8 h 44 min
